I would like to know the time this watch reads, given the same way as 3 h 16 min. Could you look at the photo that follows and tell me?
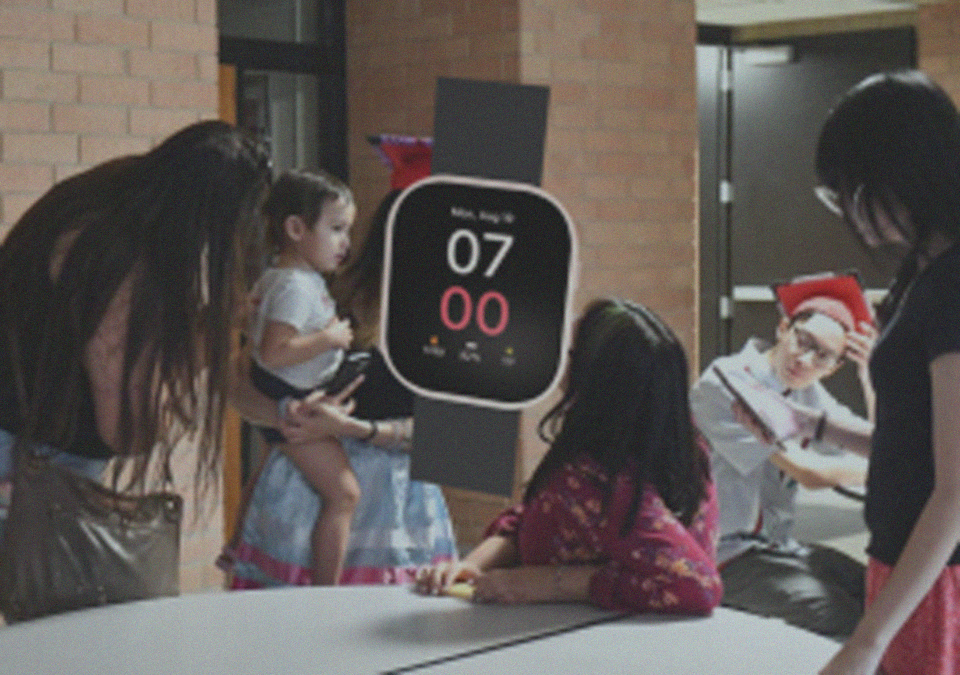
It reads 7 h 00 min
